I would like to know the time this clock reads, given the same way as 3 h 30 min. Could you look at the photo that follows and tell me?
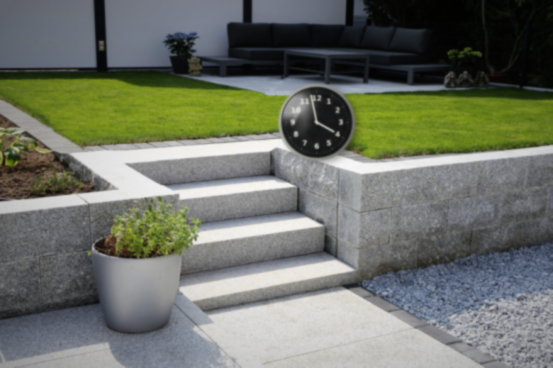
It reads 3 h 58 min
